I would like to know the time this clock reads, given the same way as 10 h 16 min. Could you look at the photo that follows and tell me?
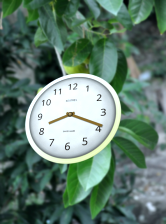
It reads 8 h 19 min
